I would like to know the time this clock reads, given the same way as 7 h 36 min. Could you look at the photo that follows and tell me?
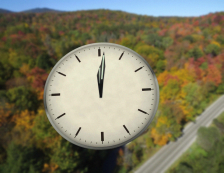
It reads 12 h 01 min
